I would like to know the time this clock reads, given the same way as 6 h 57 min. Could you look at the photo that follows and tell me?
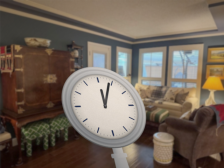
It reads 12 h 04 min
